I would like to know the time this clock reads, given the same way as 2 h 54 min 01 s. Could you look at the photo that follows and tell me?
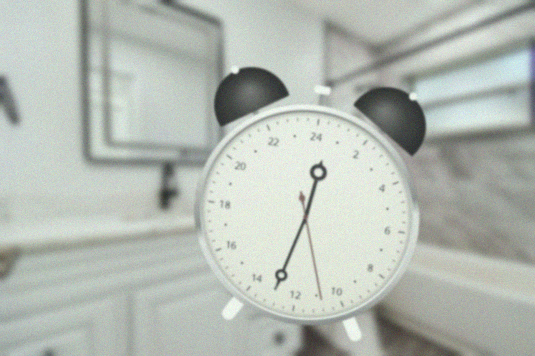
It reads 0 h 32 min 27 s
